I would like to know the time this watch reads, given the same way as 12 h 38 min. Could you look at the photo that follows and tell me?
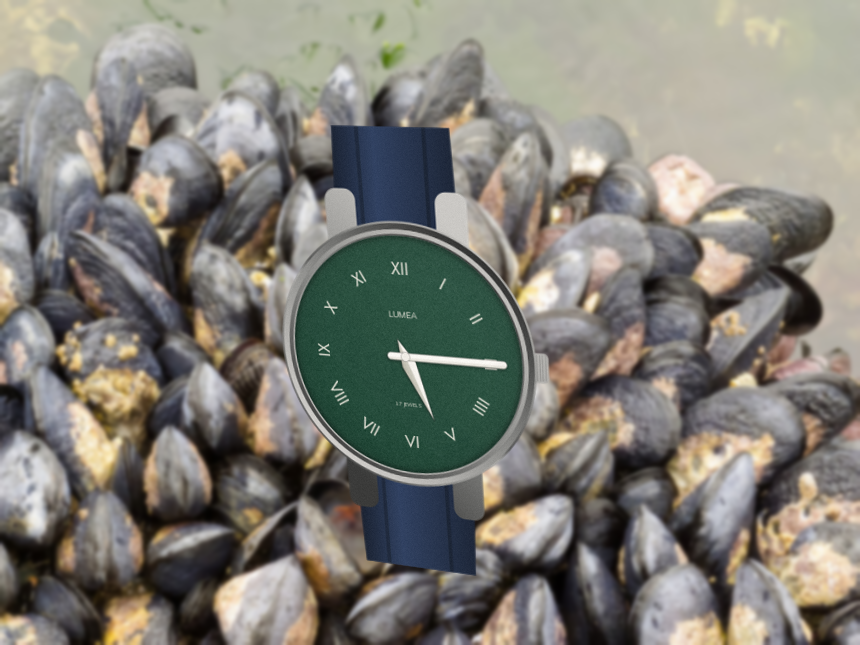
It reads 5 h 15 min
